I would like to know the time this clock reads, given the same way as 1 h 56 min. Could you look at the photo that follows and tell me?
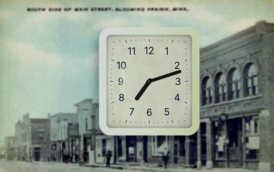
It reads 7 h 12 min
